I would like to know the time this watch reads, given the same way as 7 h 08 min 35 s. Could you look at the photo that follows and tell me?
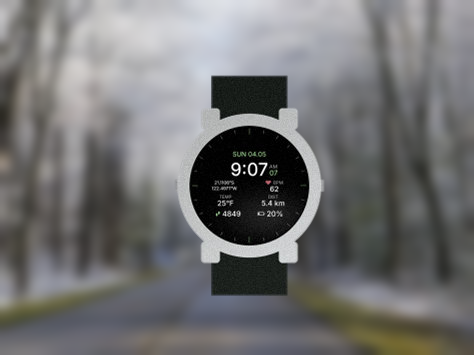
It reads 9 h 07 min 07 s
